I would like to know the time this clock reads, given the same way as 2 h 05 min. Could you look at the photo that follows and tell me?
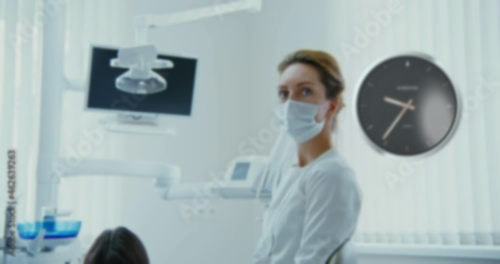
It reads 9 h 36 min
